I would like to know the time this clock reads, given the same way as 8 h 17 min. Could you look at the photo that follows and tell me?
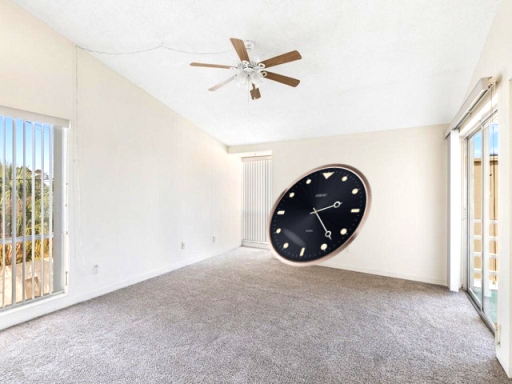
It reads 2 h 23 min
